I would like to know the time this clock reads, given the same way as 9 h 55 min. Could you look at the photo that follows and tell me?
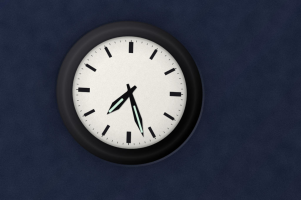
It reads 7 h 27 min
